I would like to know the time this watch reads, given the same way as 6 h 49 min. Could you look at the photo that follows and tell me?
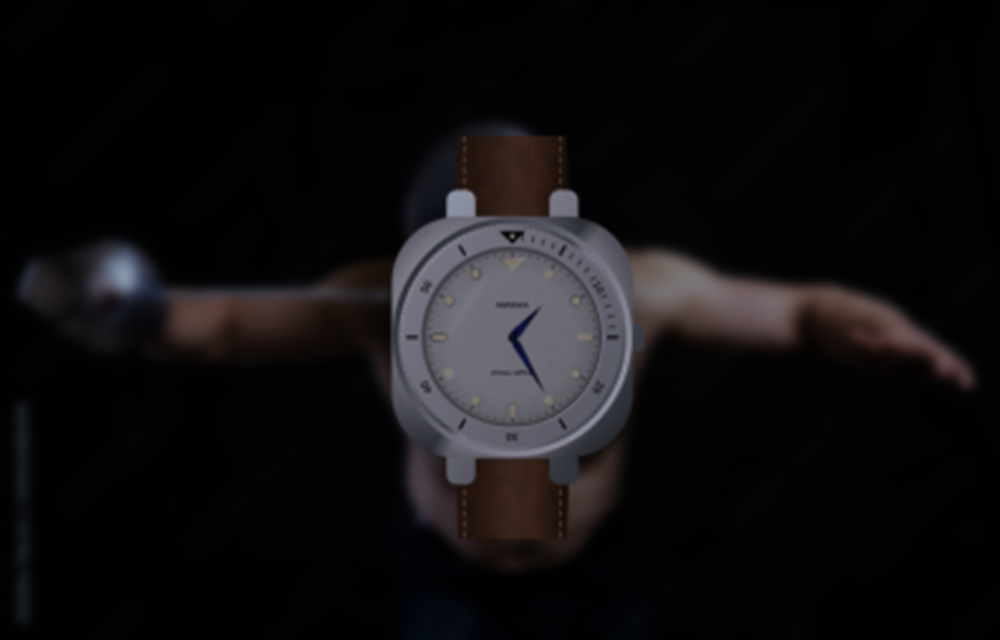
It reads 1 h 25 min
